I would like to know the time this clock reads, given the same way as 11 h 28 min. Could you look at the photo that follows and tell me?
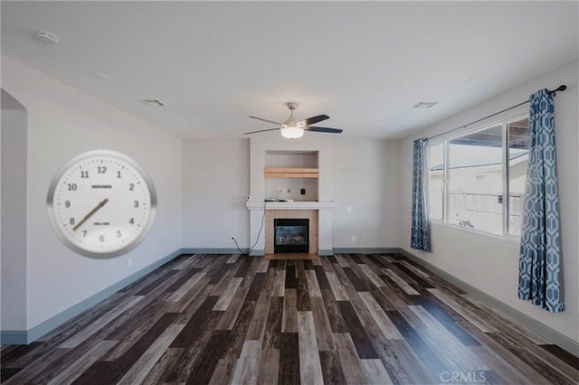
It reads 7 h 38 min
